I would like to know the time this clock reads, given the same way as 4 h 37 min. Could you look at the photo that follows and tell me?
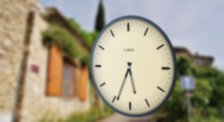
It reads 5 h 34 min
